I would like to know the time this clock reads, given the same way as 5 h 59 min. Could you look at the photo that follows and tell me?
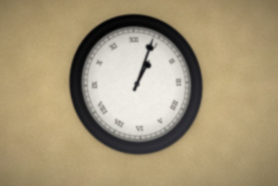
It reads 1 h 04 min
